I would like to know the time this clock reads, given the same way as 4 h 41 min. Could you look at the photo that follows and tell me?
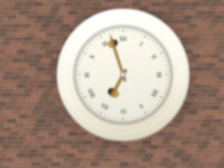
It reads 6 h 57 min
